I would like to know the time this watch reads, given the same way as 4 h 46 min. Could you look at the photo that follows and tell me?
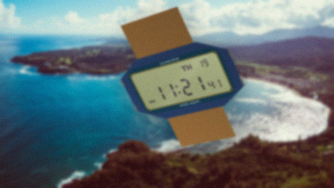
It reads 11 h 21 min
